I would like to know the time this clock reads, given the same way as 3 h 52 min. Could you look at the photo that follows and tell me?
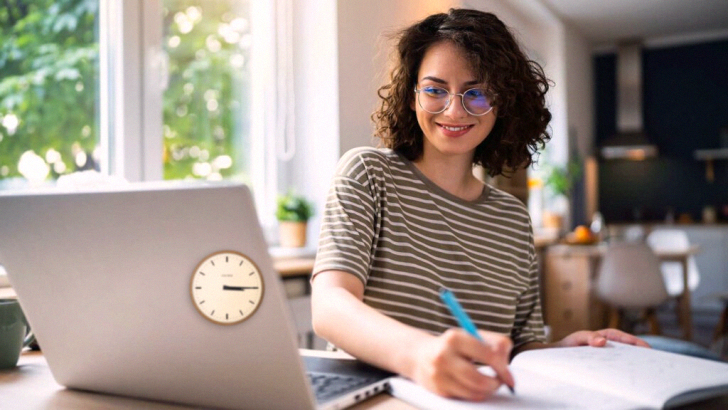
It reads 3 h 15 min
